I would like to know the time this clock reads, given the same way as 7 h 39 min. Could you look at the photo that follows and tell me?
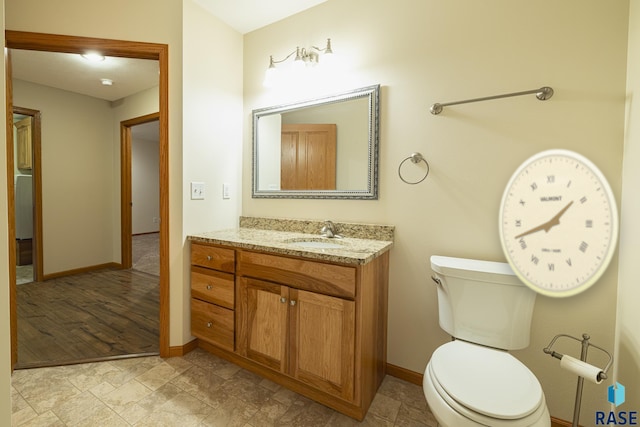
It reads 1 h 42 min
